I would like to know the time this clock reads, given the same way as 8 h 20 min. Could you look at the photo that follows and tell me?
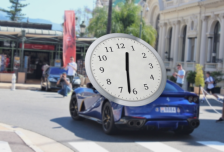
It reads 12 h 32 min
